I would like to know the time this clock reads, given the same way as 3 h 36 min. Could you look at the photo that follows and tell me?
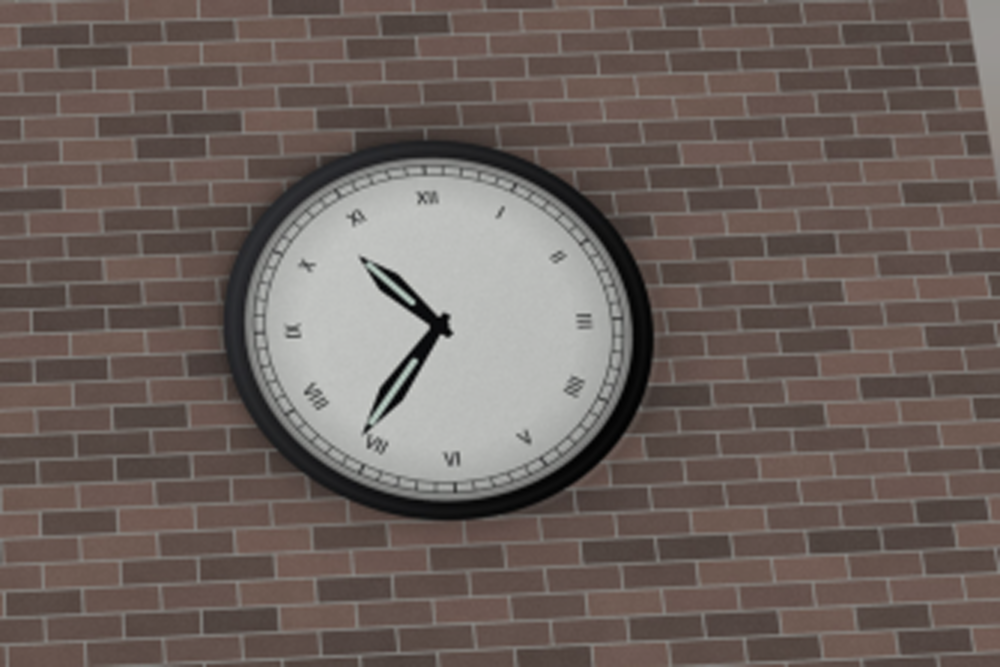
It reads 10 h 36 min
